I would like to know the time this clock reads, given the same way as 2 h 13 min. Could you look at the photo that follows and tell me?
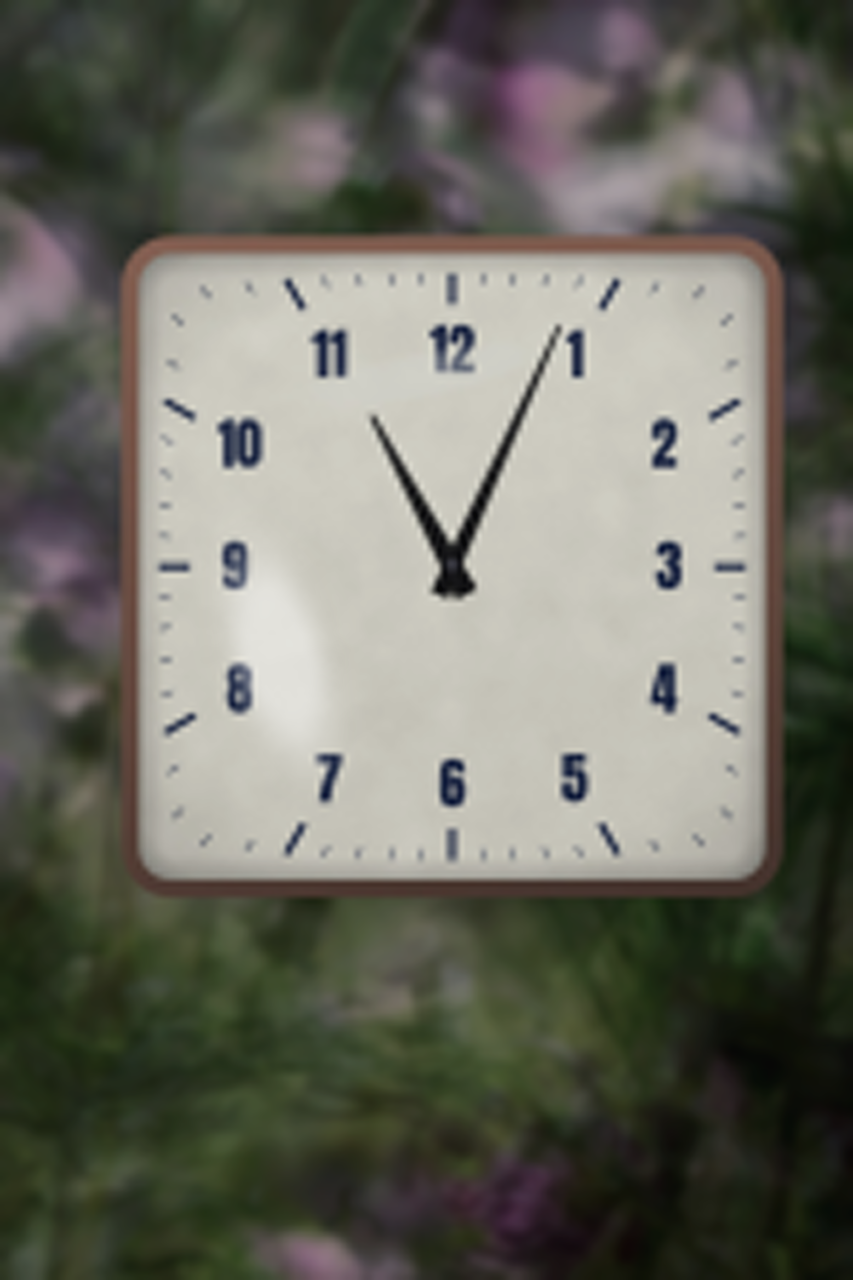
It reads 11 h 04 min
